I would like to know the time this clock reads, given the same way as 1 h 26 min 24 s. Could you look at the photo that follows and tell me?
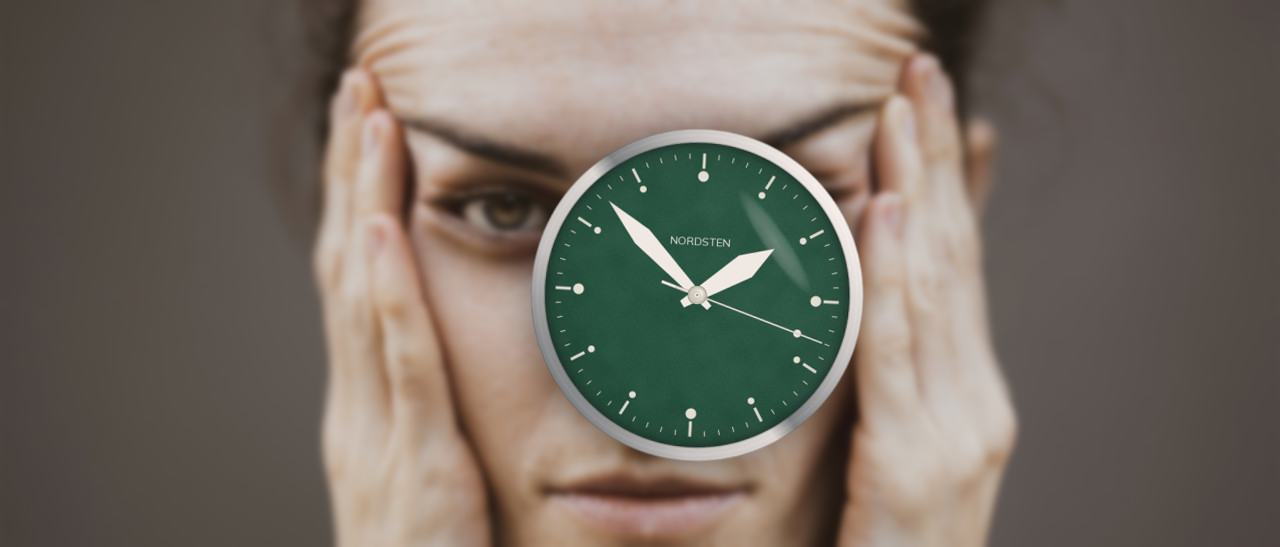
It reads 1 h 52 min 18 s
